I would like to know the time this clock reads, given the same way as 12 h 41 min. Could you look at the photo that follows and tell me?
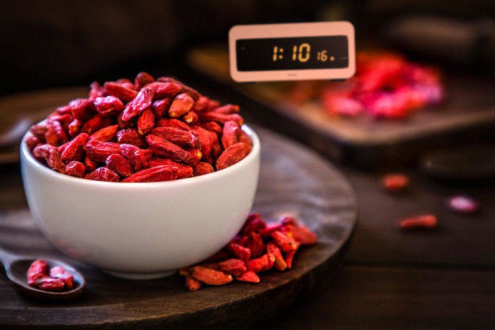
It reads 1 h 10 min
